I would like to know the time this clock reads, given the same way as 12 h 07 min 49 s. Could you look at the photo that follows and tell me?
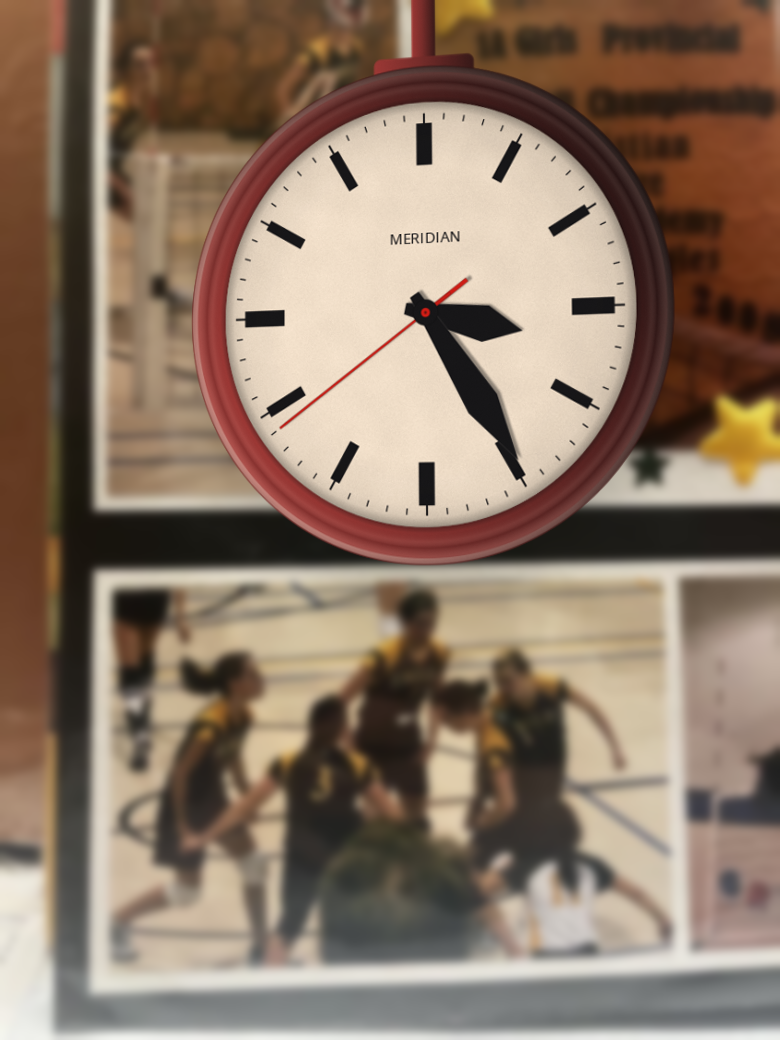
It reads 3 h 24 min 39 s
